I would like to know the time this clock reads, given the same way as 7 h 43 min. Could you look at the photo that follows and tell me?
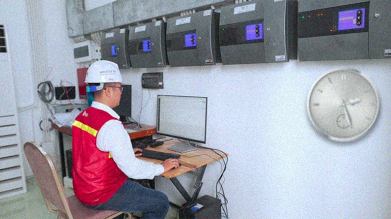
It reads 2 h 27 min
